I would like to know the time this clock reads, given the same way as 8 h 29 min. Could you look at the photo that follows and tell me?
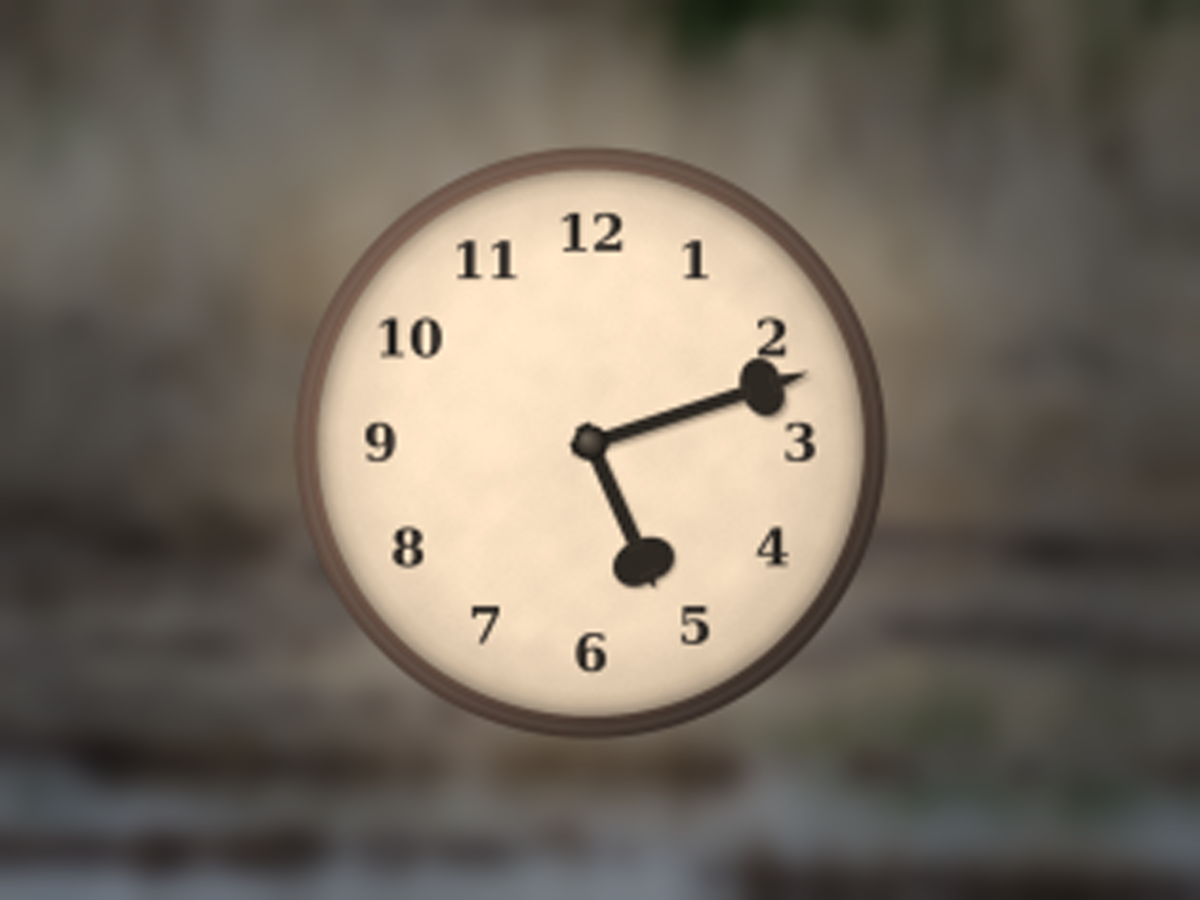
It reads 5 h 12 min
